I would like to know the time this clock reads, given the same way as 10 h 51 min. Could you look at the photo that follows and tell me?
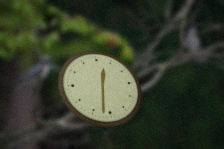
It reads 12 h 32 min
